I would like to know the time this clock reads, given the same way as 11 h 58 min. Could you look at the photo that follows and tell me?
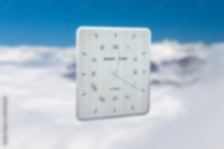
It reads 12 h 20 min
